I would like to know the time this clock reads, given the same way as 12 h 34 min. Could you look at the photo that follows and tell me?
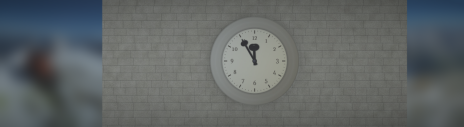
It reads 11 h 55 min
